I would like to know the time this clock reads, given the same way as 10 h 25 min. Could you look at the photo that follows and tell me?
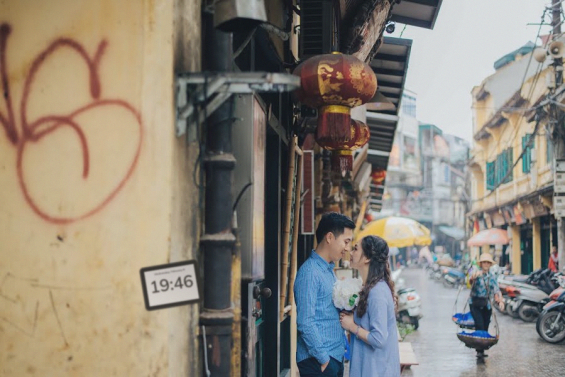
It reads 19 h 46 min
